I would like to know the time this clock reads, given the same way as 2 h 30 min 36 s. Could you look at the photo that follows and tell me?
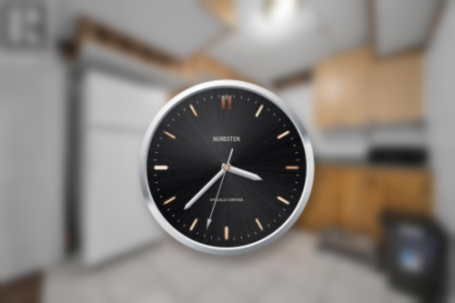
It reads 3 h 37 min 33 s
